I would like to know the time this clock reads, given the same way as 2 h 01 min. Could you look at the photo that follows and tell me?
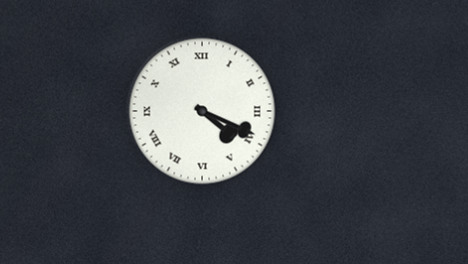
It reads 4 h 19 min
